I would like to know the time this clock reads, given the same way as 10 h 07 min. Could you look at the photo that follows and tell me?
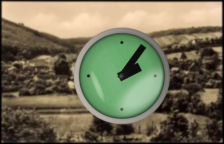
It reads 2 h 06 min
